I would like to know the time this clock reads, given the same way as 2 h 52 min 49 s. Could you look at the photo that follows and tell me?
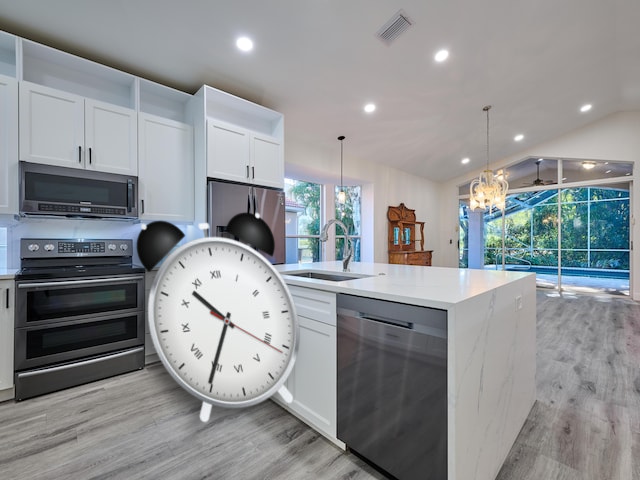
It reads 10 h 35 min 21 s
